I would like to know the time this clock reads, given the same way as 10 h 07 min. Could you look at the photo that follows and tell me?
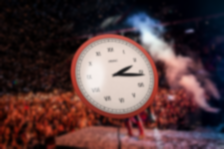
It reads 2 h 16 min
